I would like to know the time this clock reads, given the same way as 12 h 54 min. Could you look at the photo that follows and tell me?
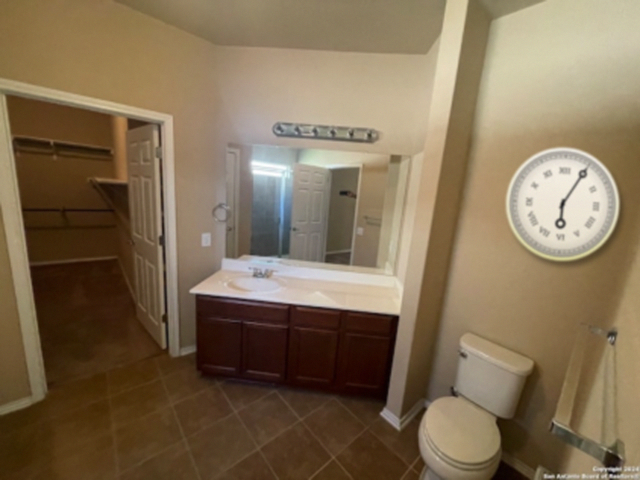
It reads 6 h 05 min
